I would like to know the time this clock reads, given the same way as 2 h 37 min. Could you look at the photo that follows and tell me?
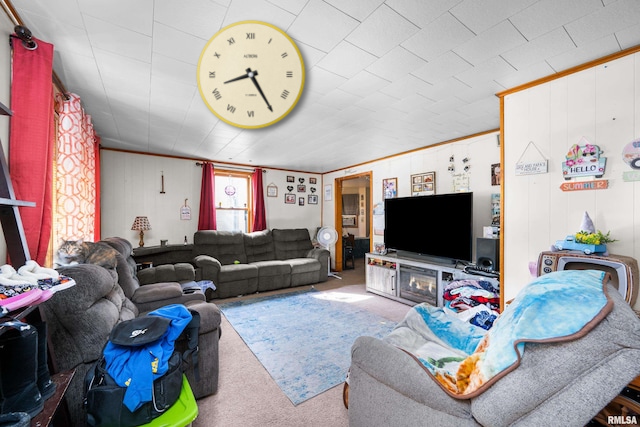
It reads 8 h 25 min
